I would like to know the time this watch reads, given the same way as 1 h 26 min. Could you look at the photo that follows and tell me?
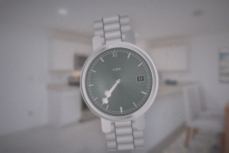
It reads 7 h 37 min
